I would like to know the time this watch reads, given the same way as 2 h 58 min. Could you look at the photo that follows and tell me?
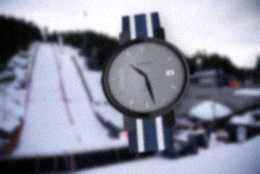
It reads 10 h 28 min
